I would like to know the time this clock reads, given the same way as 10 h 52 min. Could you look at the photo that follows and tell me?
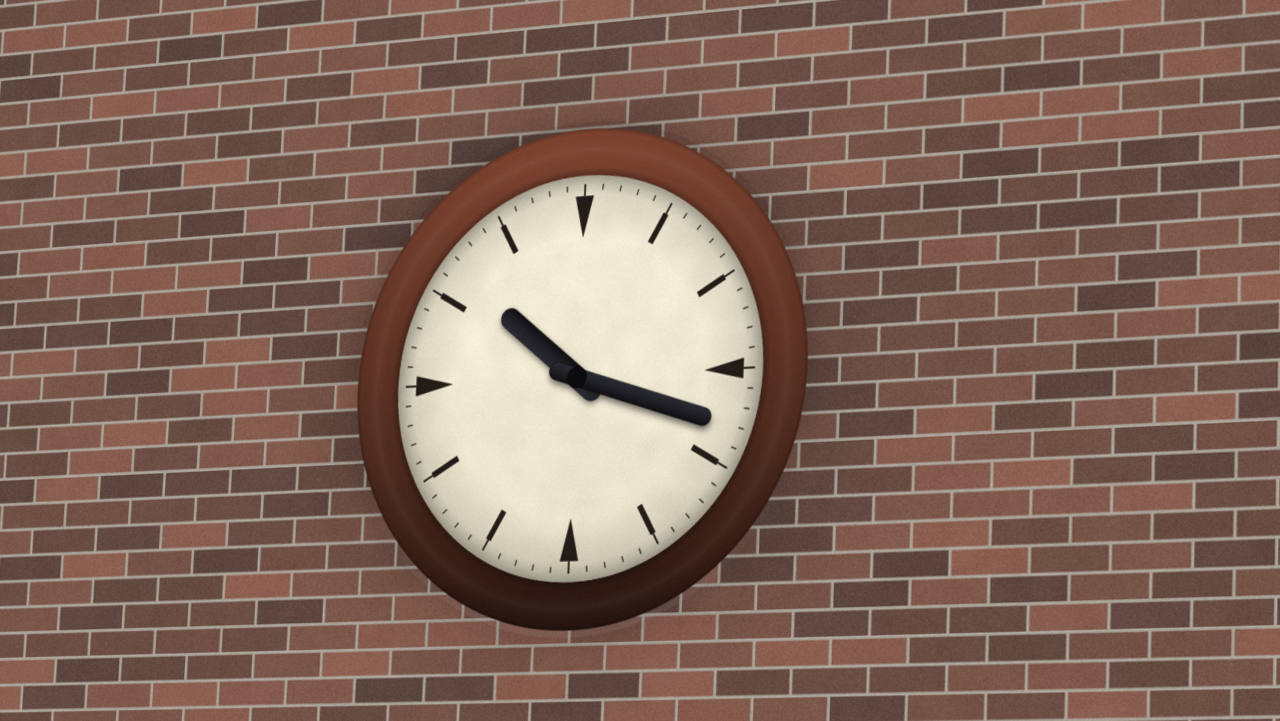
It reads 10 h 18 min
